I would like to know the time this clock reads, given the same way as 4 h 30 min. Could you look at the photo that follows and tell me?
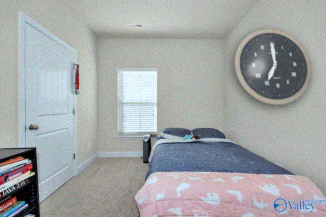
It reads 7 h 00 min
